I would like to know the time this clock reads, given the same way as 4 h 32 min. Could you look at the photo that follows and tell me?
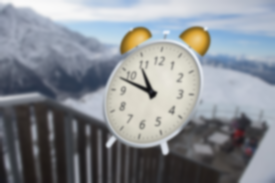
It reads 10 h 48 min
